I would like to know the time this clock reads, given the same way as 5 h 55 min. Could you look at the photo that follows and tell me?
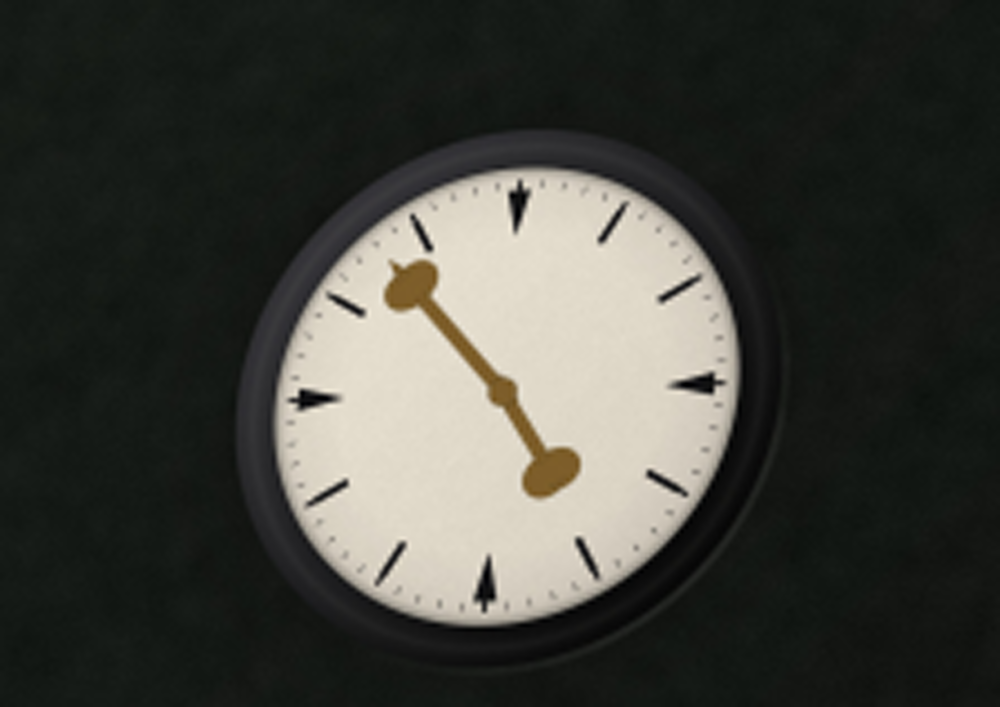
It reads 4 h 53 min
